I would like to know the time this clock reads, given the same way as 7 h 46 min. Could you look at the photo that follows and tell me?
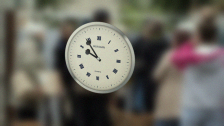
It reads 9 h 54 min
